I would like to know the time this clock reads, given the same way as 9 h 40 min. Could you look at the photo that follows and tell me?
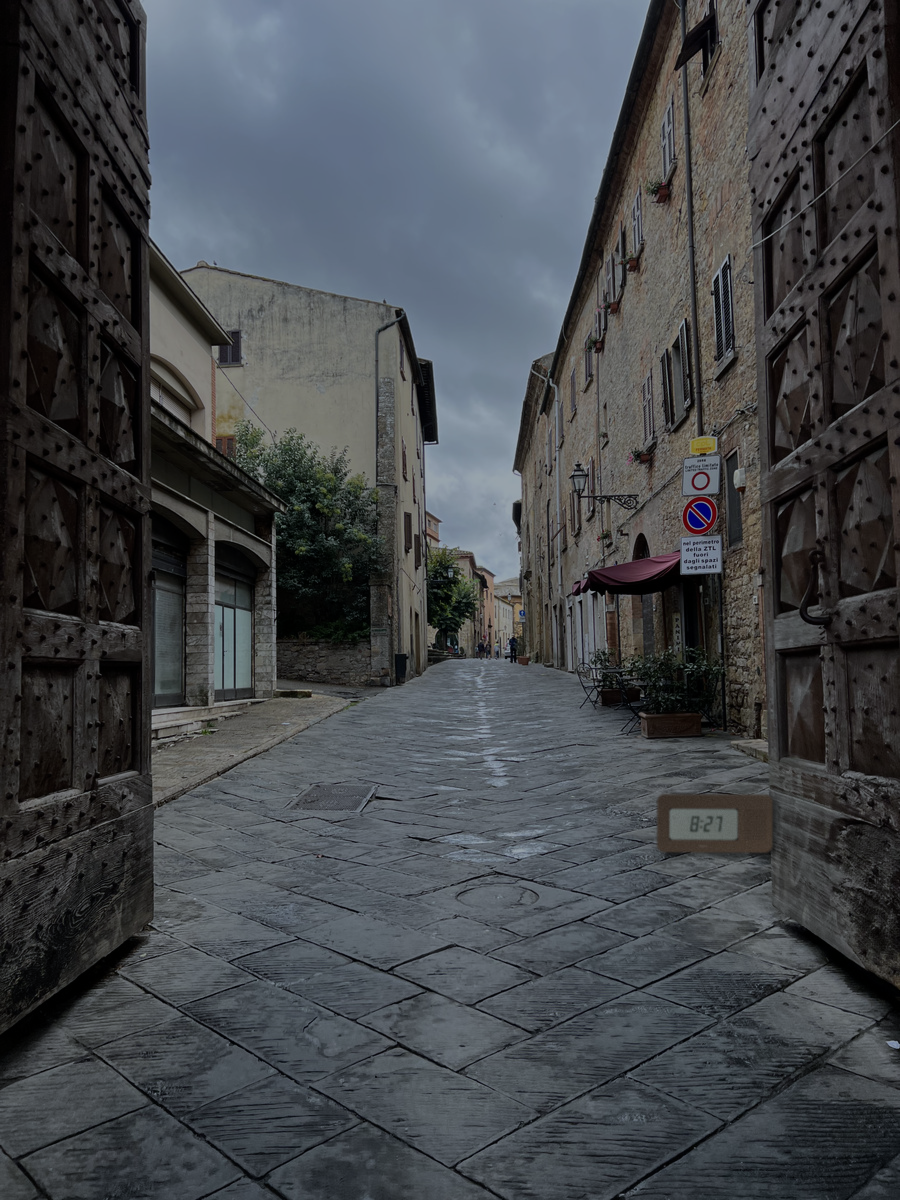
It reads 8 h 27 min
